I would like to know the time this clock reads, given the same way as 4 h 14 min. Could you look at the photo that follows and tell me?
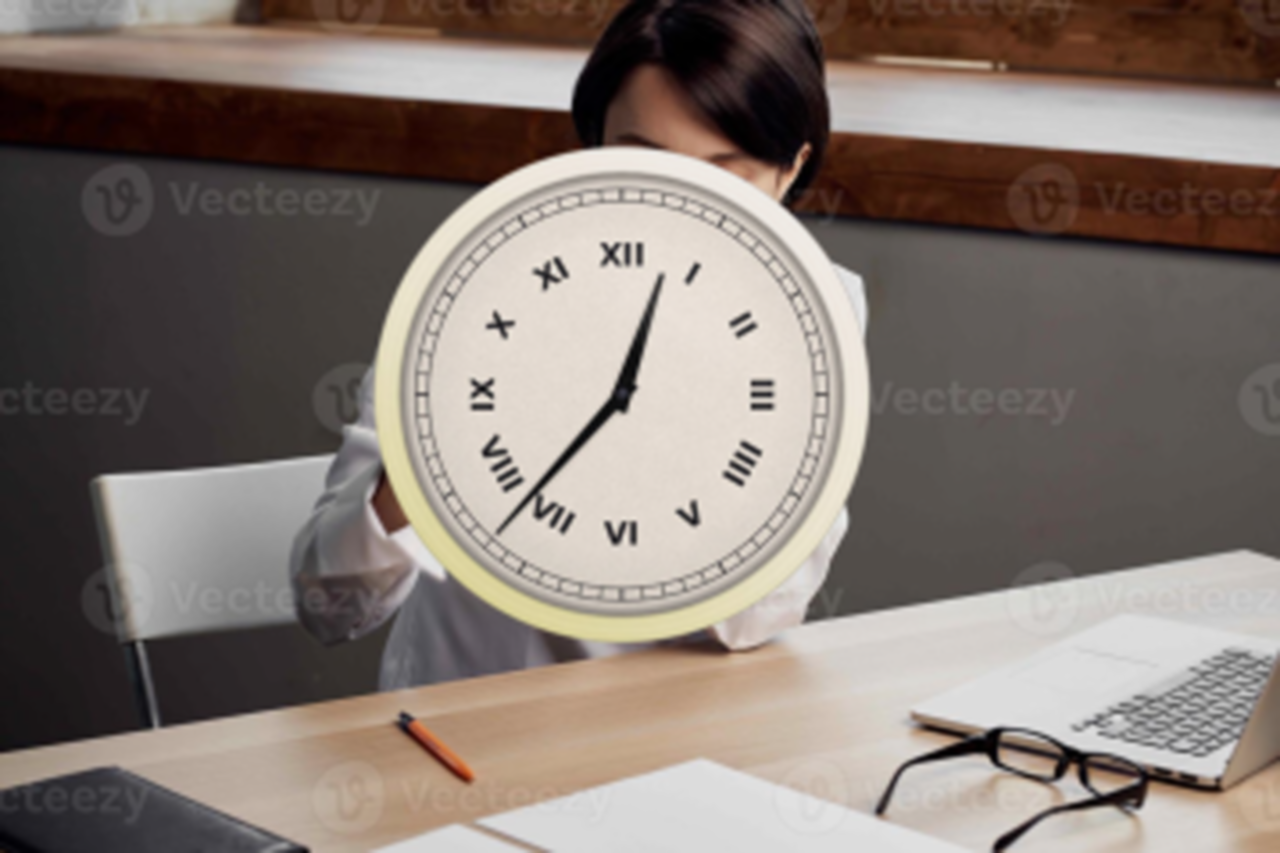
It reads 12 h 37 min
